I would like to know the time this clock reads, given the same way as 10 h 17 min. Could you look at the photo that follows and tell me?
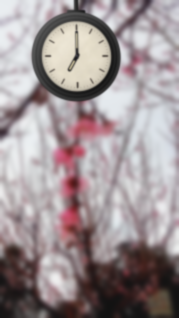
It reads 7 h 00 min
